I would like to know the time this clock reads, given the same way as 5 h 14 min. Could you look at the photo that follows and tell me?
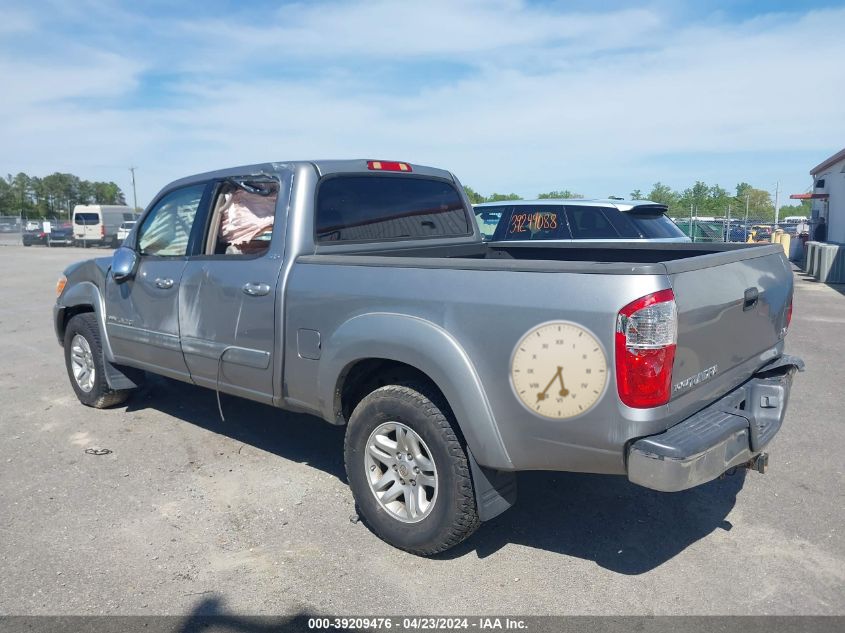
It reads 5 h 36 min
